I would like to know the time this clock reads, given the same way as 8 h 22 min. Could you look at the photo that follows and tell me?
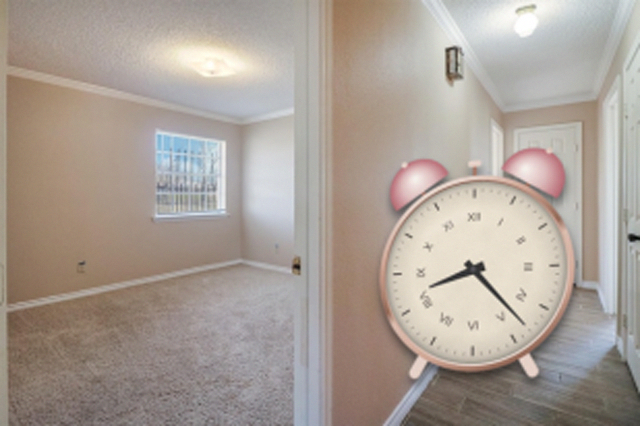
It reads 8 h 23 min
